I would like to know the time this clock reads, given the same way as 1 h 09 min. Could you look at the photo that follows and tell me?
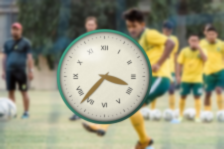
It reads 3 h 37 min
